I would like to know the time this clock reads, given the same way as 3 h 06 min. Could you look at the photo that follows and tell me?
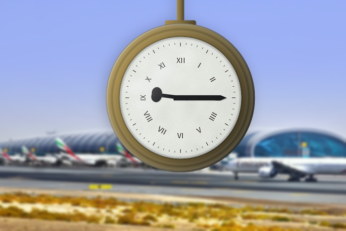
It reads 9 h 15 min
